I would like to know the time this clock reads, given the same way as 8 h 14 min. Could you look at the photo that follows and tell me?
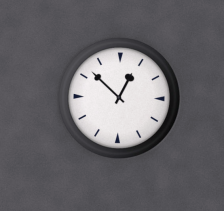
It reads 12 h 52 min
